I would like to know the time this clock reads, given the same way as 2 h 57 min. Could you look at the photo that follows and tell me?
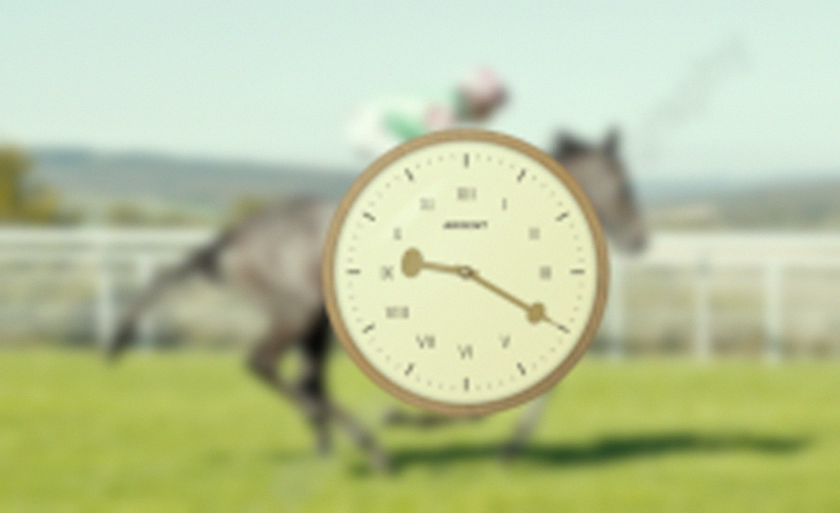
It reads 9 h 20 min
